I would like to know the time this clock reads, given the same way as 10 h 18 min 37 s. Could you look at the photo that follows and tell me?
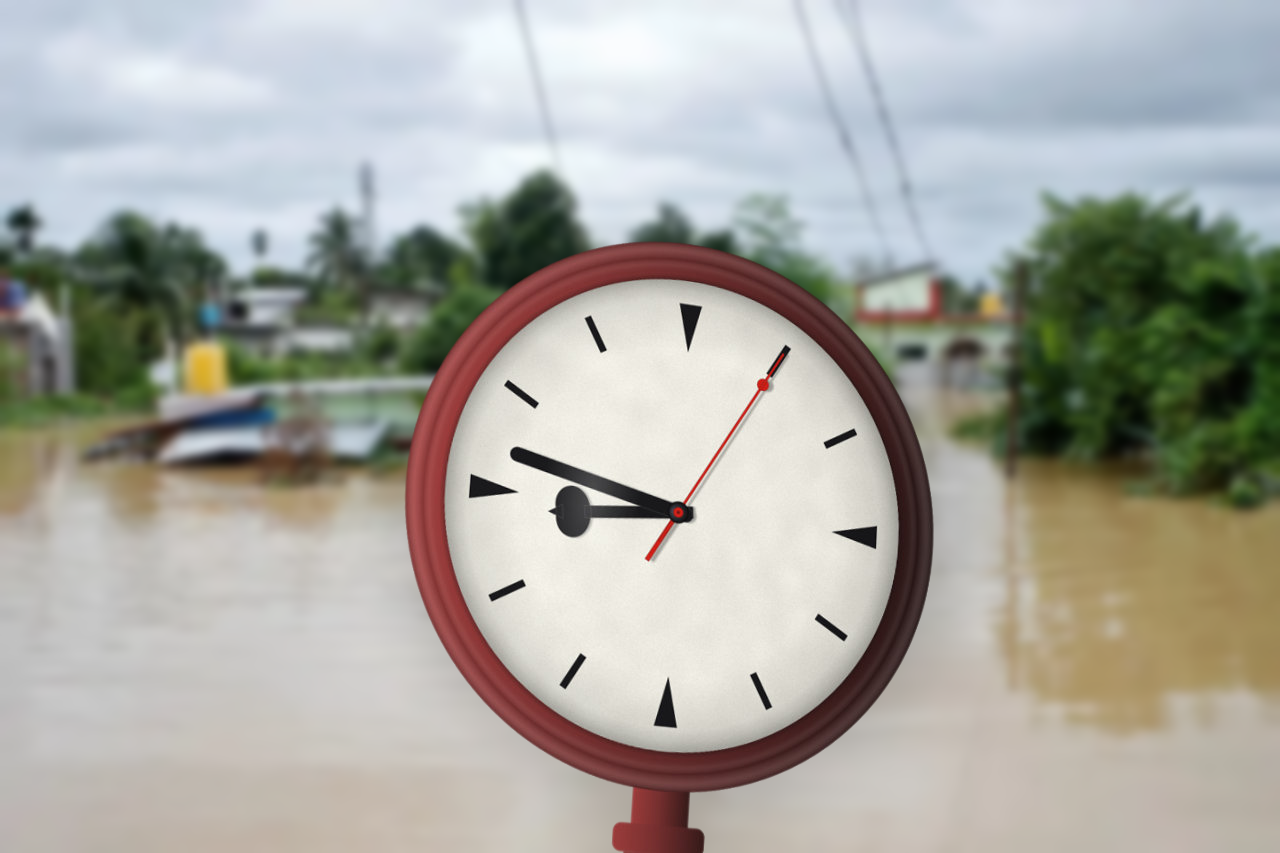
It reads 8 h 47 min 05 s
